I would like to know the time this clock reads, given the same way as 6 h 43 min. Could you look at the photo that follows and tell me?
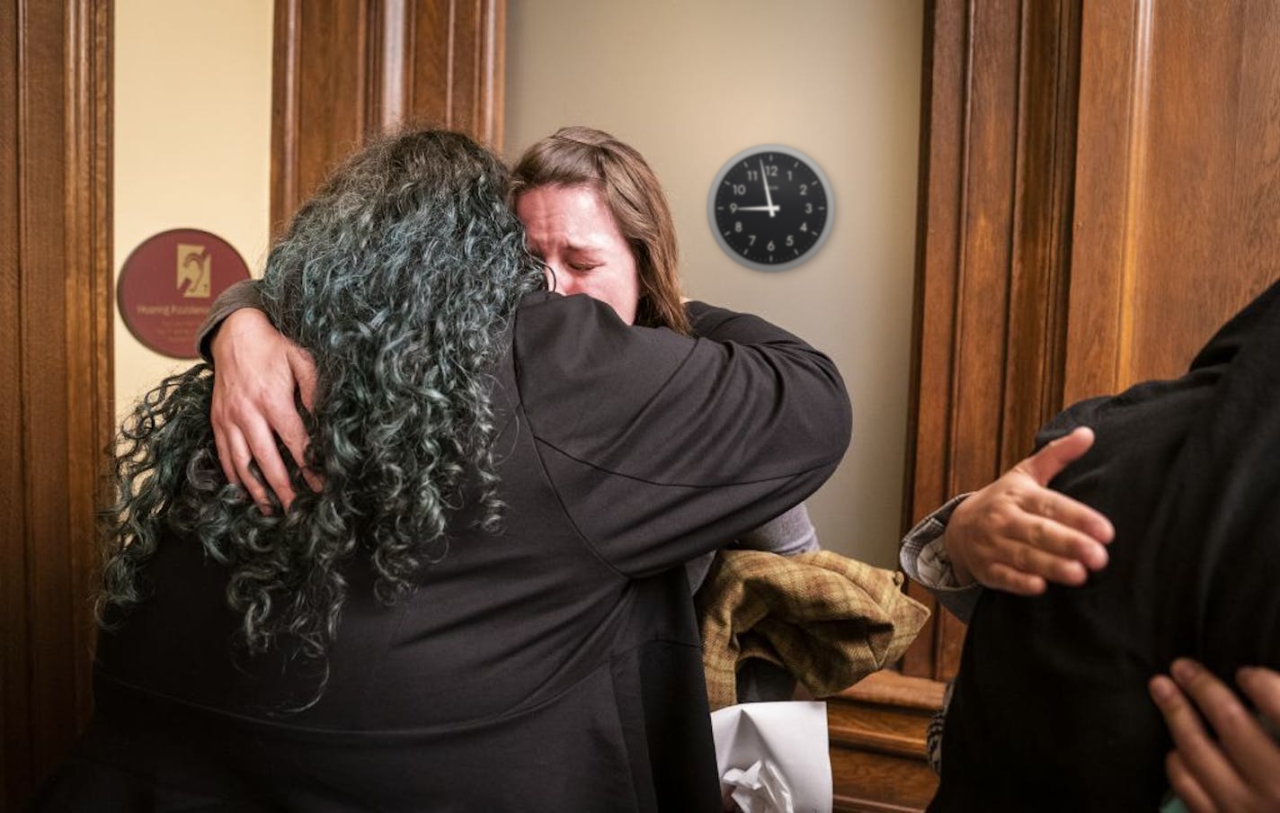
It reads 8 h 58 min
